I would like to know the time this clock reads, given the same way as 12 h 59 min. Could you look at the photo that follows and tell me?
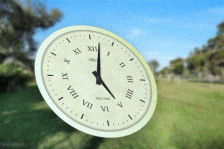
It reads 5 h 02 min
